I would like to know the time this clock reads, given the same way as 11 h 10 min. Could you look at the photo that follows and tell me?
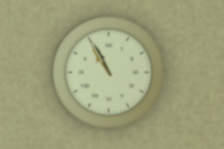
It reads 10 h 55 min
